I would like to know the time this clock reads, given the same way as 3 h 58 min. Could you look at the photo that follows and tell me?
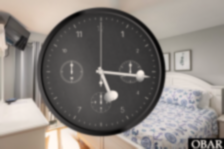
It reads 5 h 16 min
